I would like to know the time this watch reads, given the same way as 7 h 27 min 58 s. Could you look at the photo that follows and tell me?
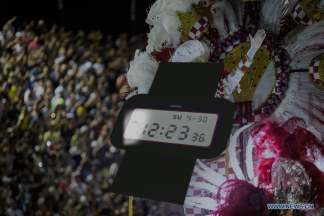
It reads 12 h 23 min 36 s
